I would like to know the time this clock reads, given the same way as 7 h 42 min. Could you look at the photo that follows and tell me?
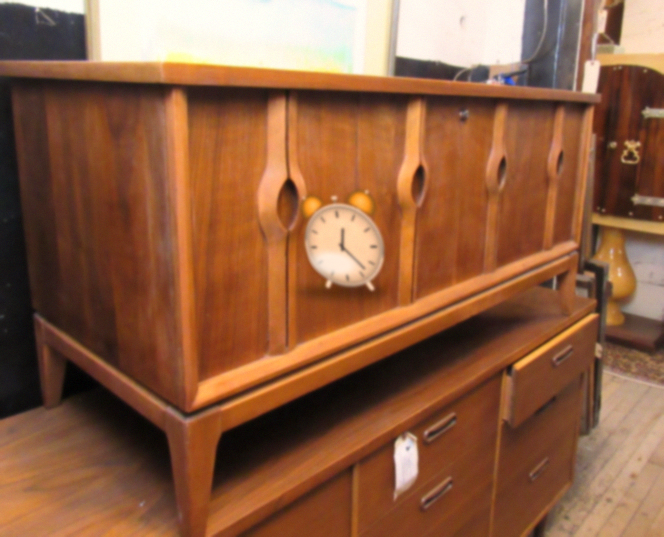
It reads 12 h 23 min
